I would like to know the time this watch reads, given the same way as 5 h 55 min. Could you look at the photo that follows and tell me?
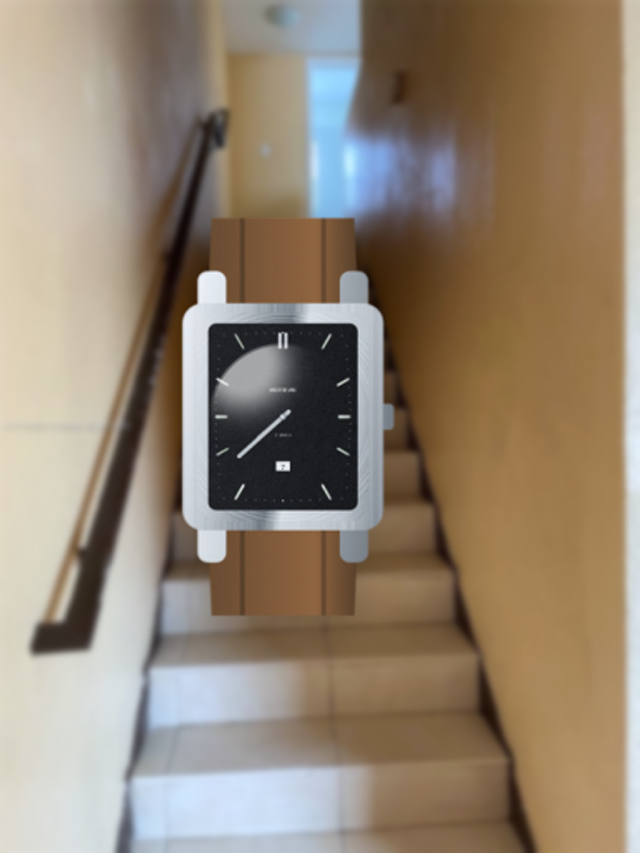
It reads 7 h 38 min
